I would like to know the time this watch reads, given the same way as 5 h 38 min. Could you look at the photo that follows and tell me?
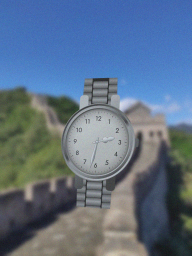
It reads 2 h 32 min
